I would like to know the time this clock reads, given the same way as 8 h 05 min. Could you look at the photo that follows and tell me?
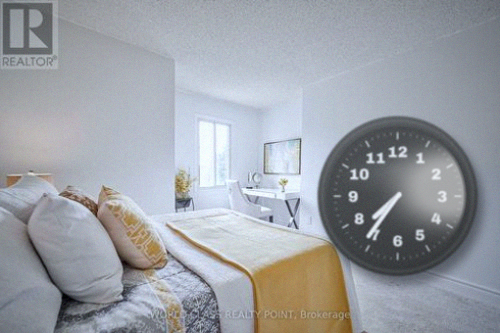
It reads 7 h 36 min
